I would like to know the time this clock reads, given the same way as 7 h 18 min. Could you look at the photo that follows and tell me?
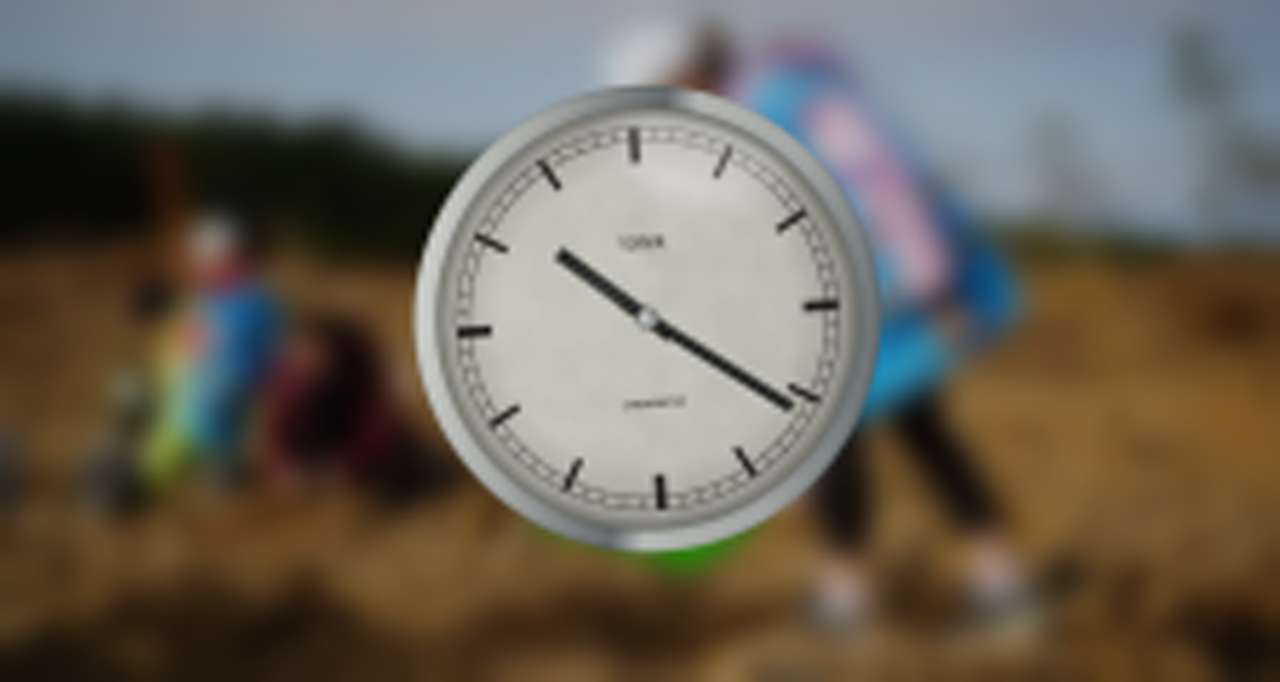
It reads 10 h 21 min
